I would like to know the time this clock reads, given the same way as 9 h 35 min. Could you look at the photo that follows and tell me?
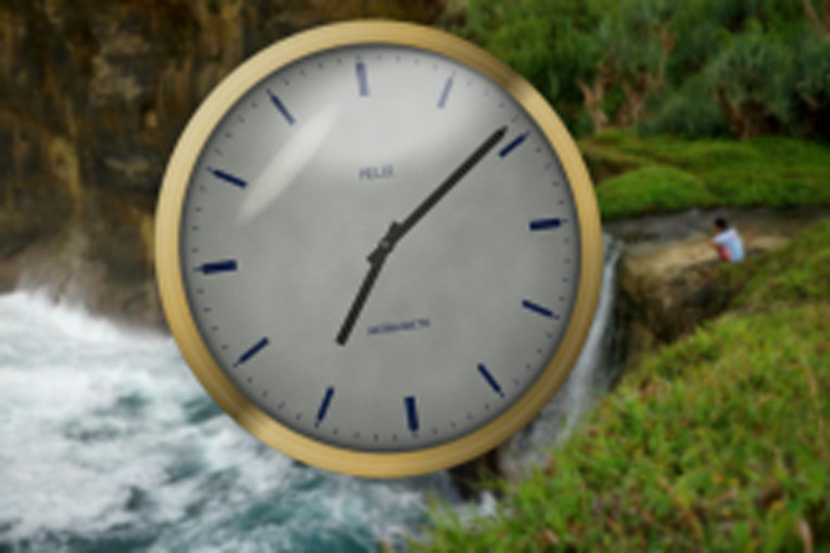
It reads 7 h 09 min
